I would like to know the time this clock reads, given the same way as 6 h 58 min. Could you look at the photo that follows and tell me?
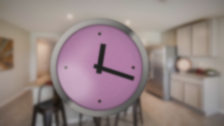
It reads 12 h 18 min
